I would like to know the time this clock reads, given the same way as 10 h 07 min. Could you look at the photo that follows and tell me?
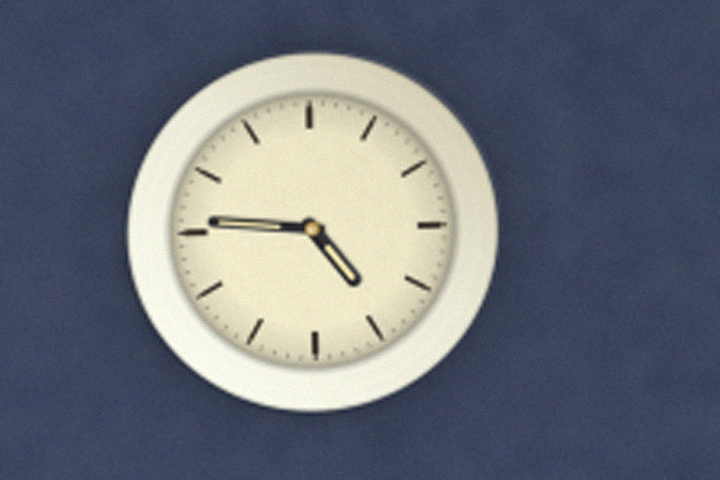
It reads 4 h 46 min
